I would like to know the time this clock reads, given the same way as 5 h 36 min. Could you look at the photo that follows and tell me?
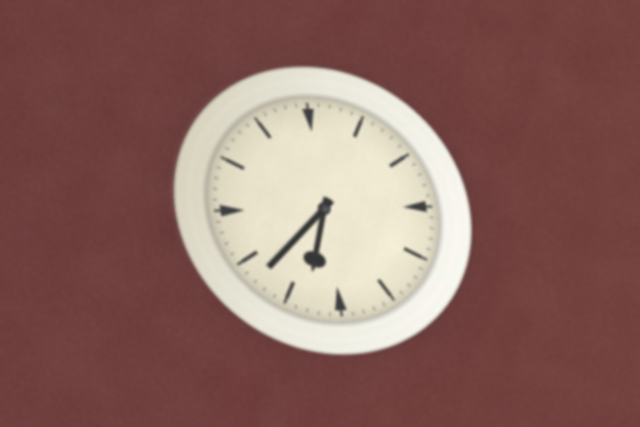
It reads 6 h 38 min
